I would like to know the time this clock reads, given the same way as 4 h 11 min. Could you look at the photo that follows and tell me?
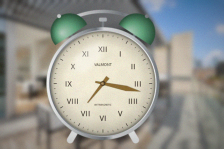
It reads 7 h 17 min
